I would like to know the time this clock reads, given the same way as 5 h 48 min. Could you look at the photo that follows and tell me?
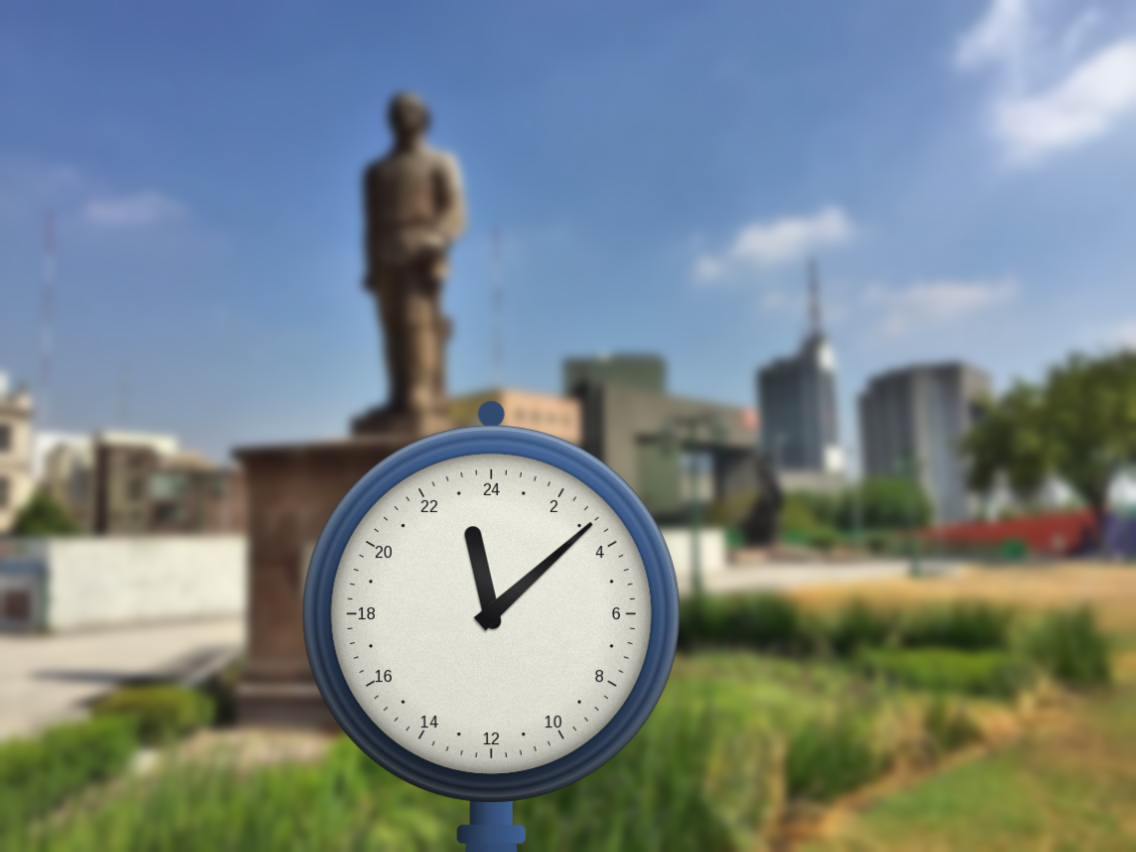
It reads 23 h 08 min
